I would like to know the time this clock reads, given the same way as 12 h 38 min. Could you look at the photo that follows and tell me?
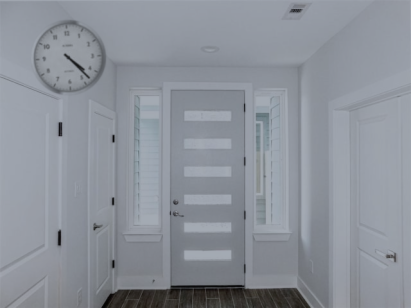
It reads 4 h 23 min
